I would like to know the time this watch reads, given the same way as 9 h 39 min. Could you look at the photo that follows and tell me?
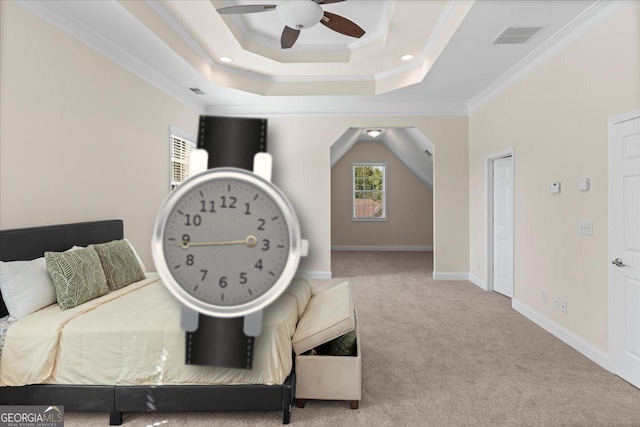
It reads 2 h 44 min
